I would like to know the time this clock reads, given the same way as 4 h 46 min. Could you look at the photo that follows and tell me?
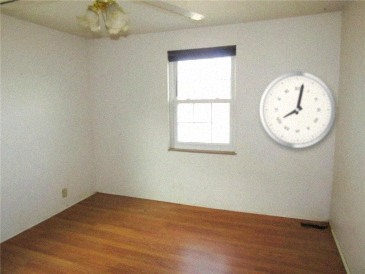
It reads 8 h 02 min
